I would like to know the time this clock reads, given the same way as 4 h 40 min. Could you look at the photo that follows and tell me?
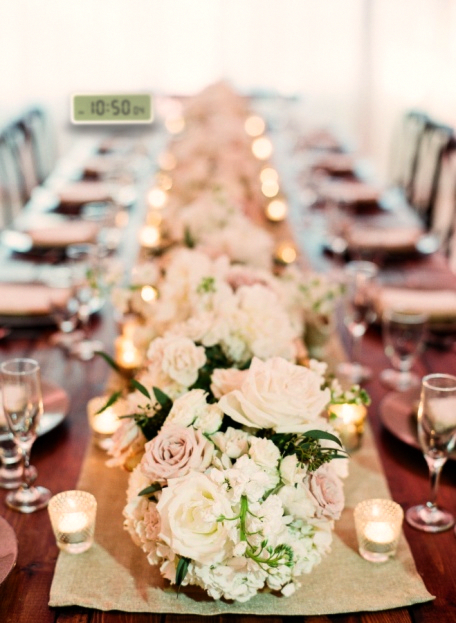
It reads 10 h 50 min
